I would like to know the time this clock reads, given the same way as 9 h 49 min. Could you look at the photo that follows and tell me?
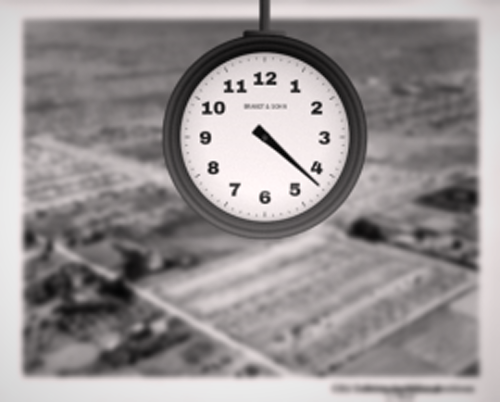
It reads 4 h 22 min
